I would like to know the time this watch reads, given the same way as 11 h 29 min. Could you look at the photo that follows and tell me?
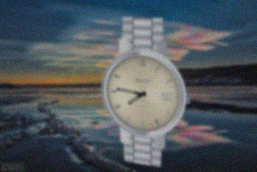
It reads 7 h 46 min
